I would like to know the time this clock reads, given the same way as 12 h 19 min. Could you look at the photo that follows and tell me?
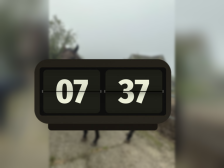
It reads 7 h 37 min
